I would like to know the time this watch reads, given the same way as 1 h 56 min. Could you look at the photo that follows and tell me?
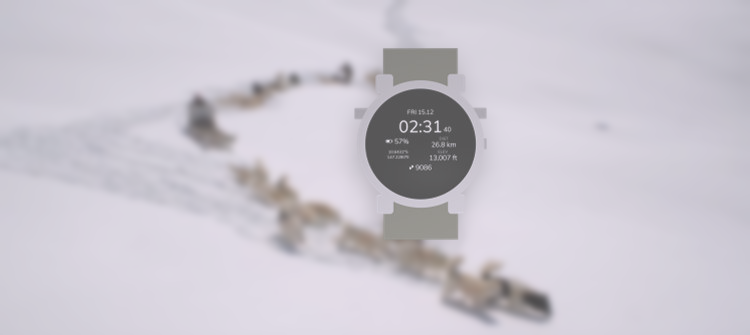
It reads 2 h 31 min
